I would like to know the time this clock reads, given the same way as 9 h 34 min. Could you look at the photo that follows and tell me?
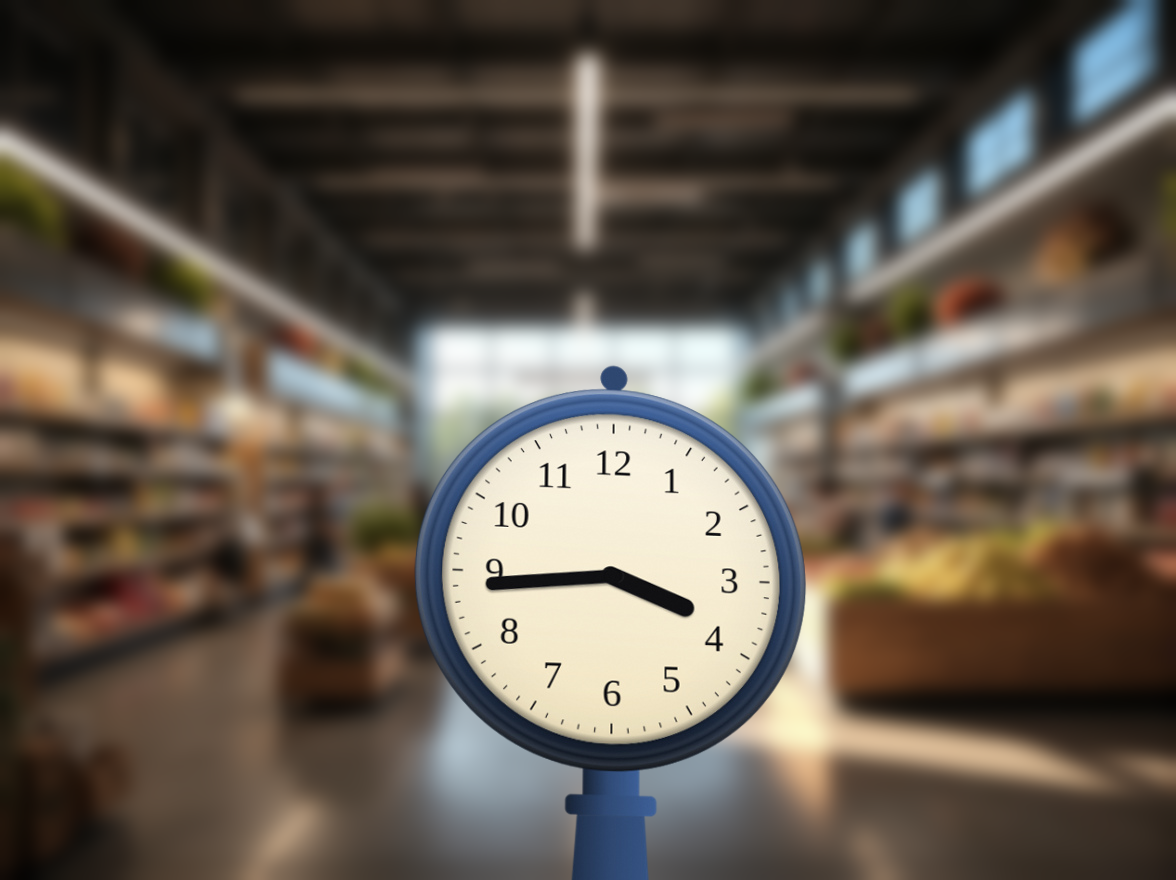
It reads 3 h 44 min
